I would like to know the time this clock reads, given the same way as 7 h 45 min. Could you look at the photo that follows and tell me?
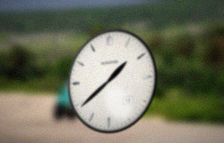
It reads 1 h 39 min
